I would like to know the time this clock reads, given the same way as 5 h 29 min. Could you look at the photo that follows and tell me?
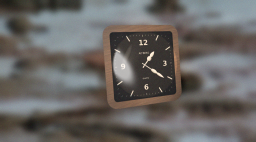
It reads 1 h 21 min
